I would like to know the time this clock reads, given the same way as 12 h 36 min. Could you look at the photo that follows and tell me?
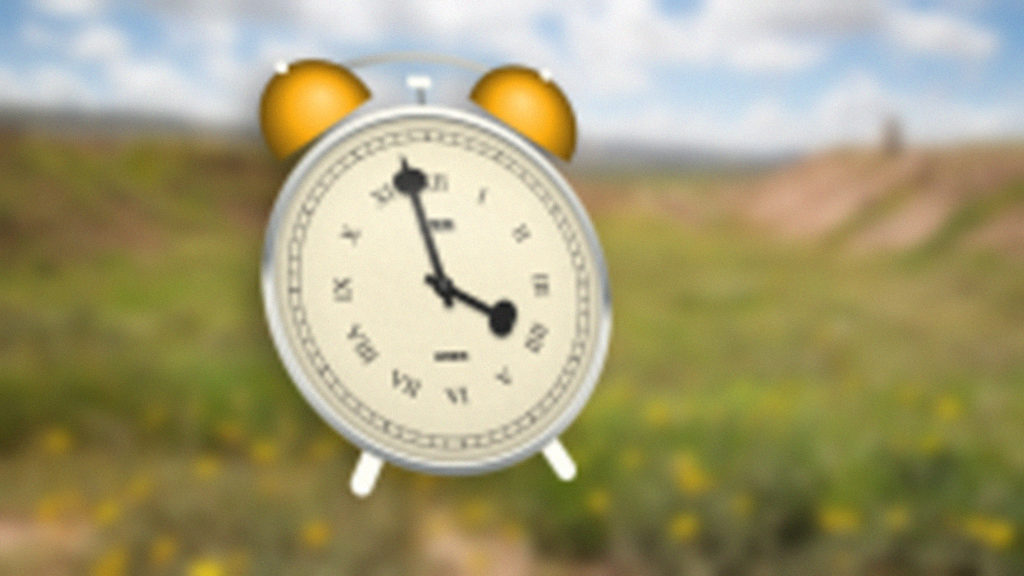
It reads 3 h 58 min
